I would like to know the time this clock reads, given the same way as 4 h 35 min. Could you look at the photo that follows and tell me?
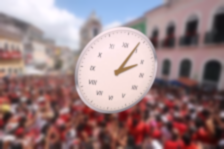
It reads 2 h 04 min
